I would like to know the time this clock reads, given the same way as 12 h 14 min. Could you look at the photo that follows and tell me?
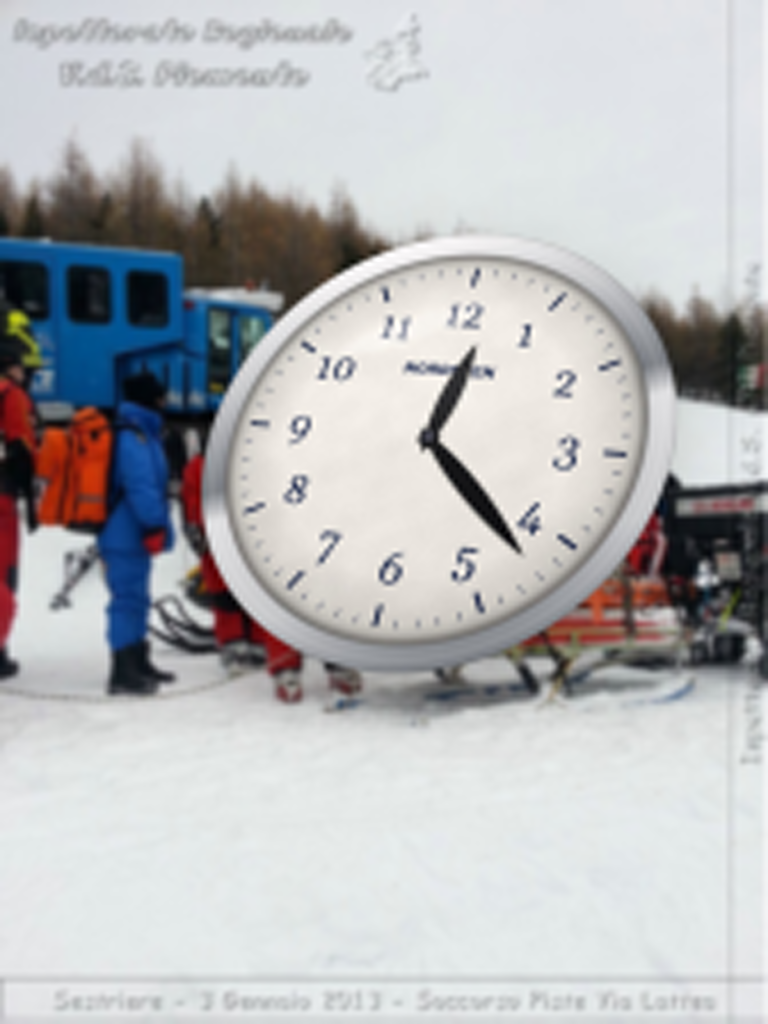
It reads 12 h 22 min
